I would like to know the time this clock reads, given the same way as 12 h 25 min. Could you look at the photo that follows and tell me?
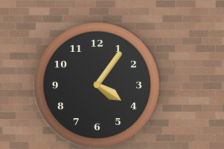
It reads 4 h 06 min
